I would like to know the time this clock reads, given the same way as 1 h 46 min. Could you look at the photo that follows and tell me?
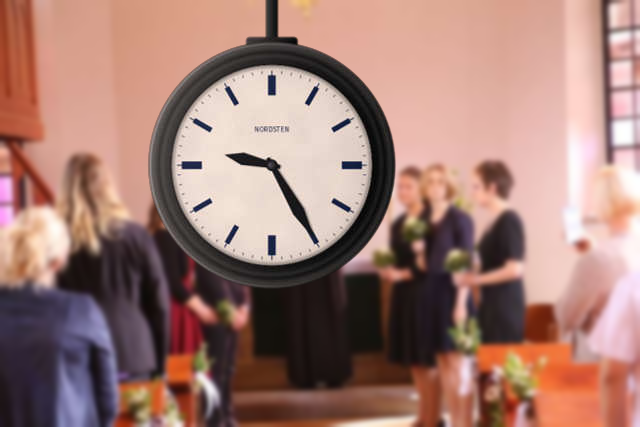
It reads 9 h 25 min
